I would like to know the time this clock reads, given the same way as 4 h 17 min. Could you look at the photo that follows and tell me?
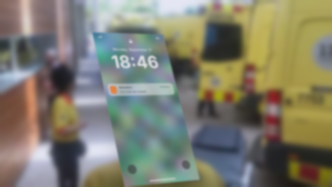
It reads 18 h 46 min
